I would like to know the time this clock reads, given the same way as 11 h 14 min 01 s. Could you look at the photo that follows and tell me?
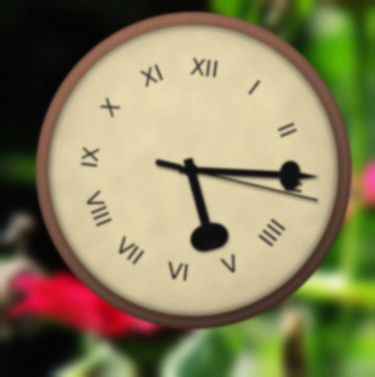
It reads 5 h 14 min 16 s
